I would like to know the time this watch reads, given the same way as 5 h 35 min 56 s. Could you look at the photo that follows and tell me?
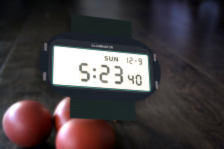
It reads 5 h 23 min 40 s
